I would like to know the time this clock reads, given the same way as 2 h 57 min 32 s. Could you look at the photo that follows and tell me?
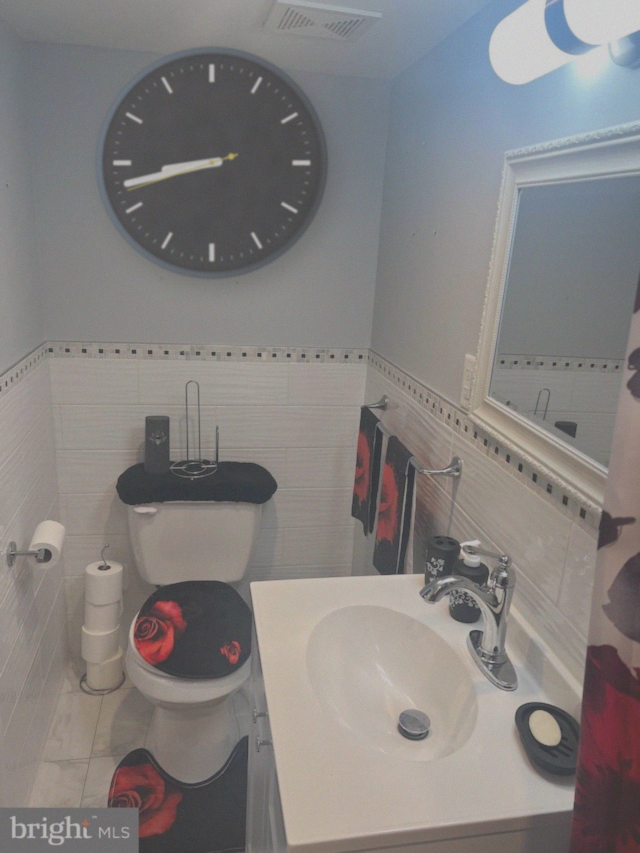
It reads 8 h 42 min 42 s
